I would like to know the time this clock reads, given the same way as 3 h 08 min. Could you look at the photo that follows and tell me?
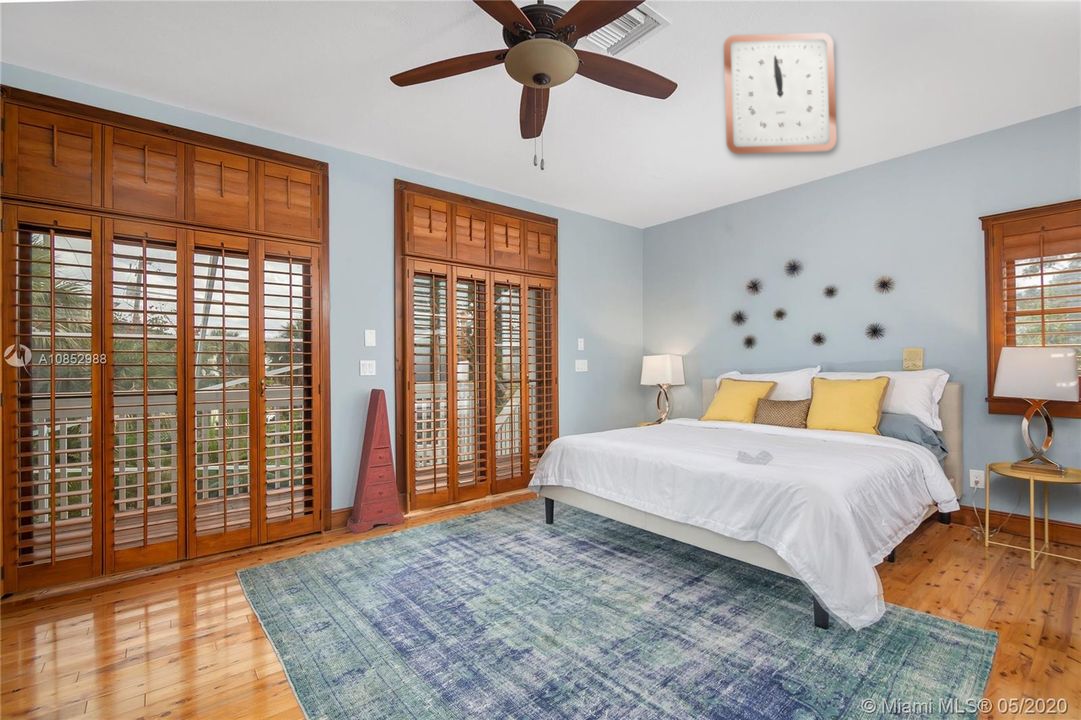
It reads 11 h 59 min
